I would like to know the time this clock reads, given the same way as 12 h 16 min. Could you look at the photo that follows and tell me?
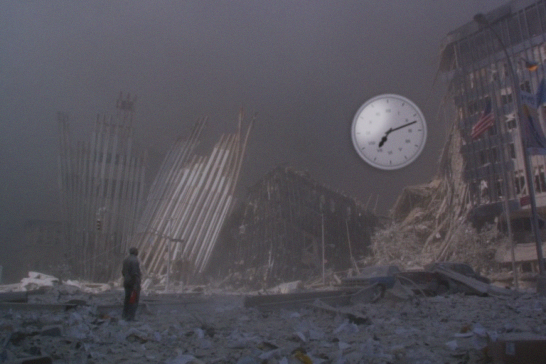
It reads 7 h 12 min
